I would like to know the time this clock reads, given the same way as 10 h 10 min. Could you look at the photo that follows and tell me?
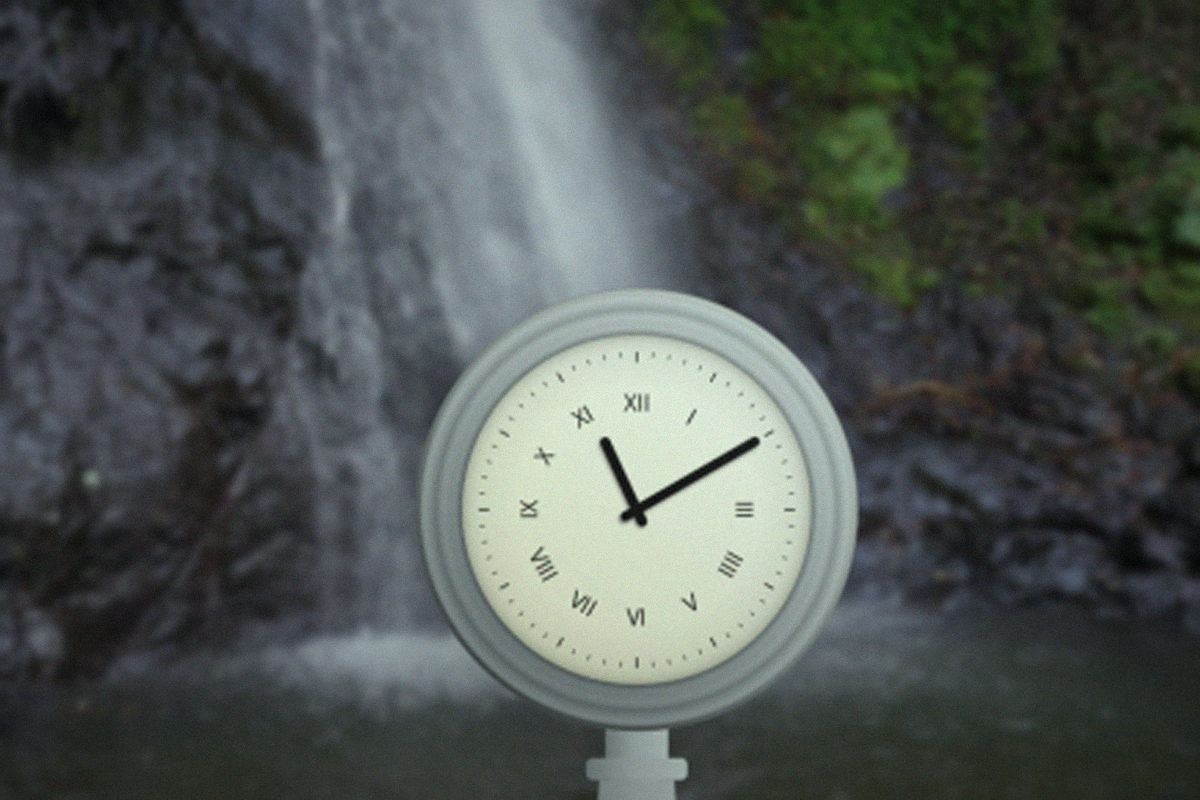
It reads 11 h 10 min
